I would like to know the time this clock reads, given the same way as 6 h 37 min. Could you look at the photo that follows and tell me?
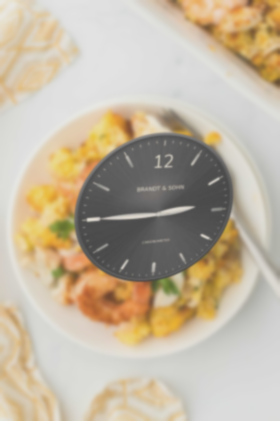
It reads 2 h 45 min
